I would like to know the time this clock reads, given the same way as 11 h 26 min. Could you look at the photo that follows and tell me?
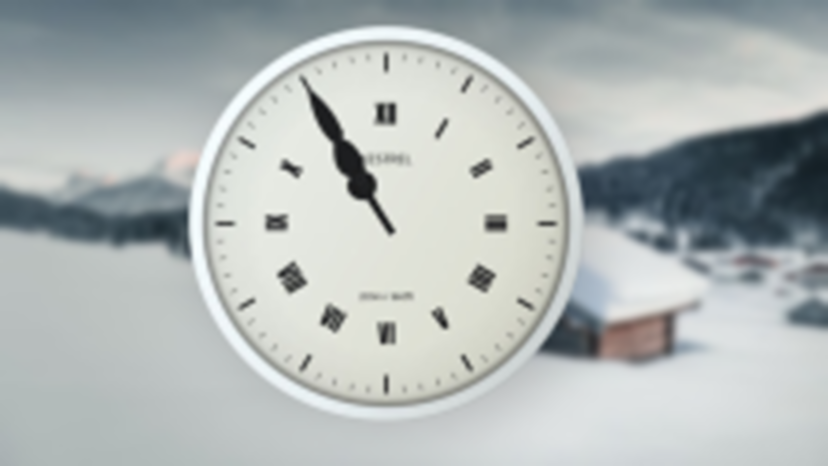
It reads 10 h 55 min
